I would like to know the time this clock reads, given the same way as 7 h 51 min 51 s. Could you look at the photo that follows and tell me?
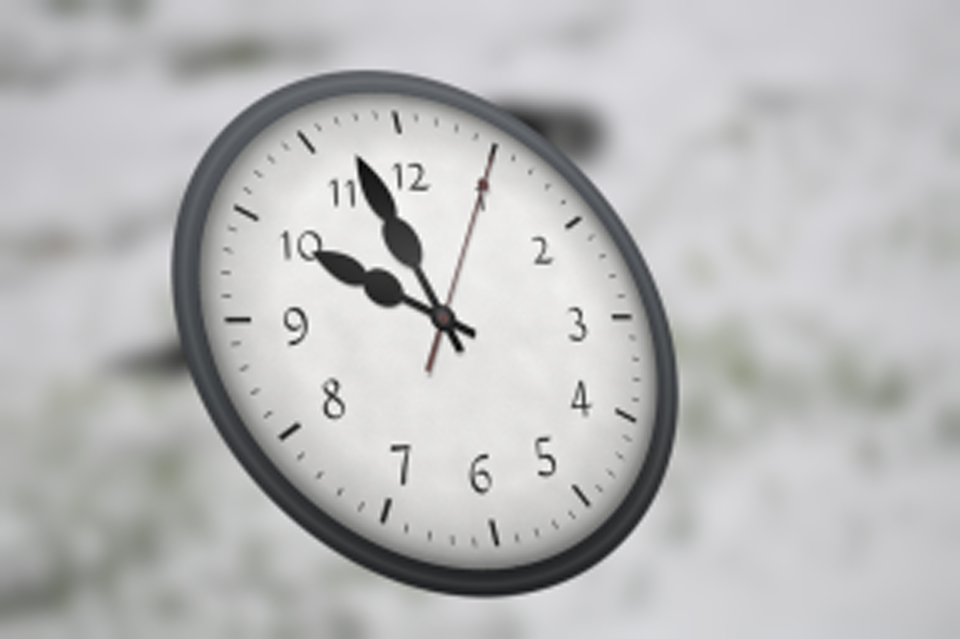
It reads 9 h 57 min 05 s
